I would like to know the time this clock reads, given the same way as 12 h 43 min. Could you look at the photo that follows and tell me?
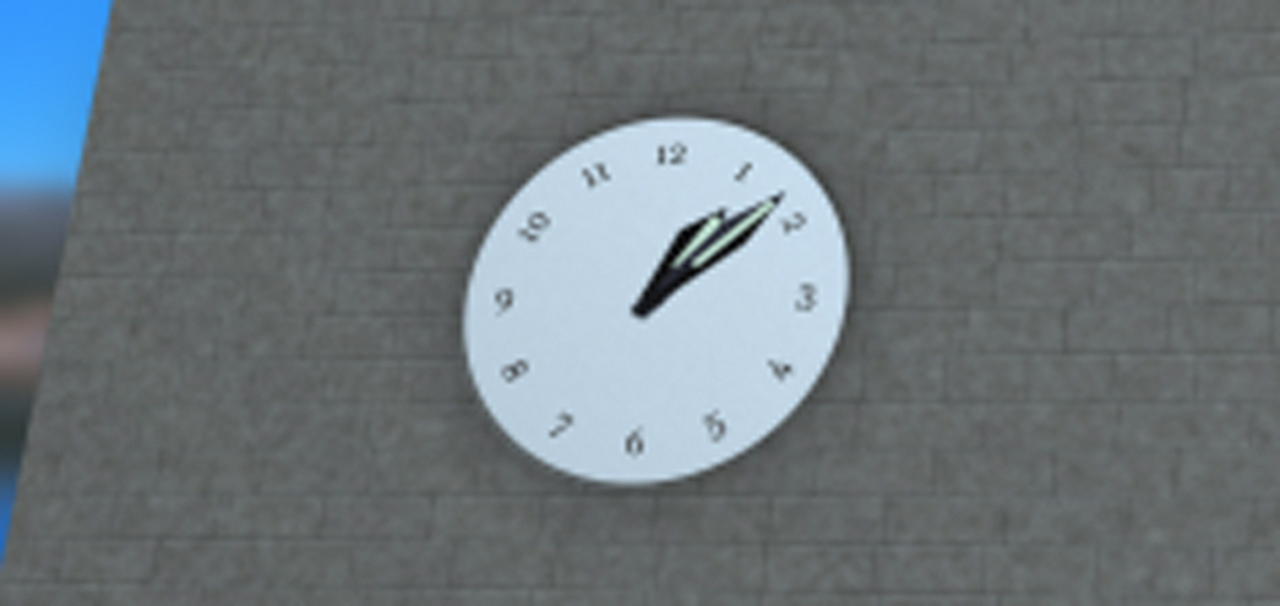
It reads 1 h 08 min
